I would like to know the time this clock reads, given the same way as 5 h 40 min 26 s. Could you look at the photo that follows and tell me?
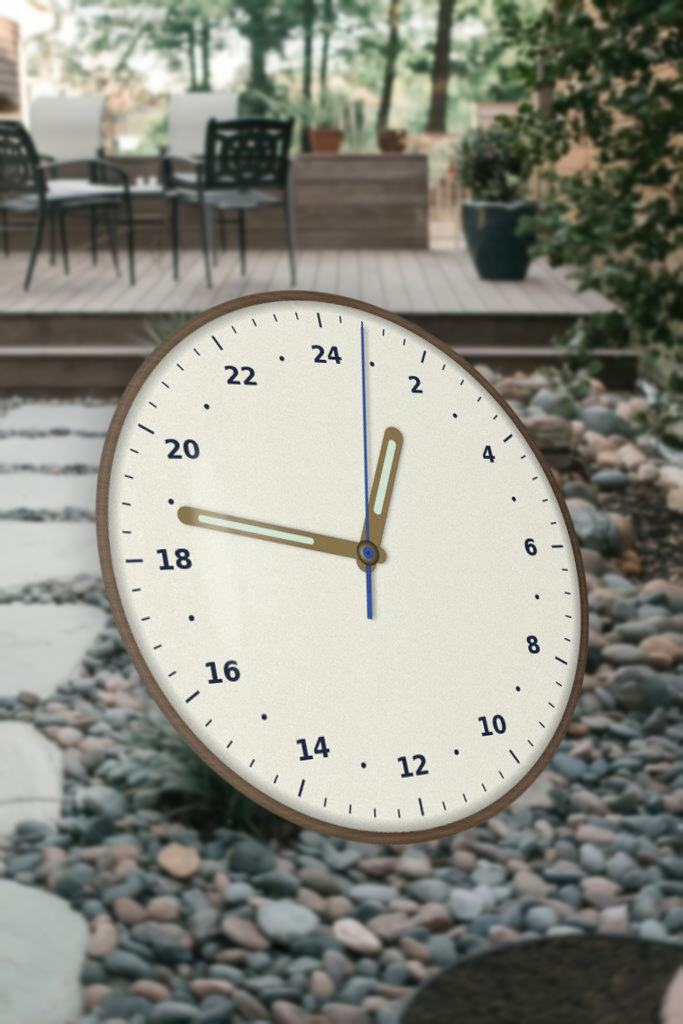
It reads 1 h 47 min 02 s
